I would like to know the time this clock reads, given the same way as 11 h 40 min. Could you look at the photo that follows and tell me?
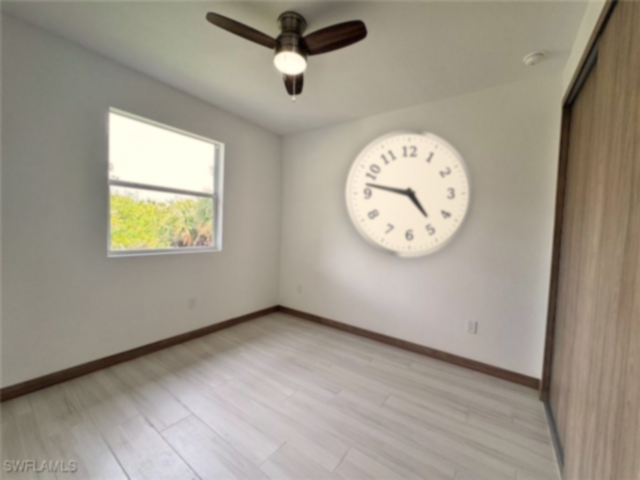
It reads 4 h 47 min
